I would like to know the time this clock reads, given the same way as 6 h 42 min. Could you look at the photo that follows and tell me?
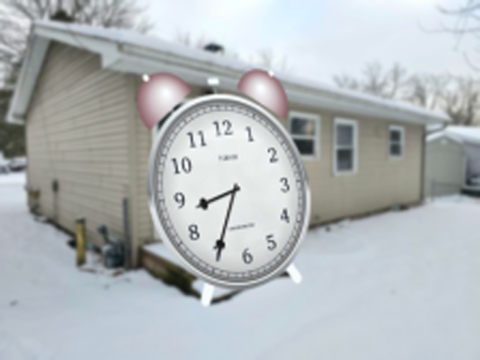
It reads 8 h 35 min
